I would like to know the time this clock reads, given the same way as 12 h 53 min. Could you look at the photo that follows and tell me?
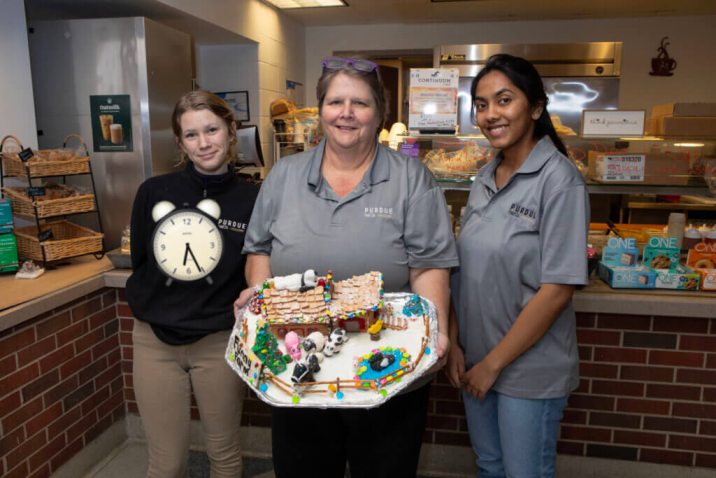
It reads 6 h 26 min
